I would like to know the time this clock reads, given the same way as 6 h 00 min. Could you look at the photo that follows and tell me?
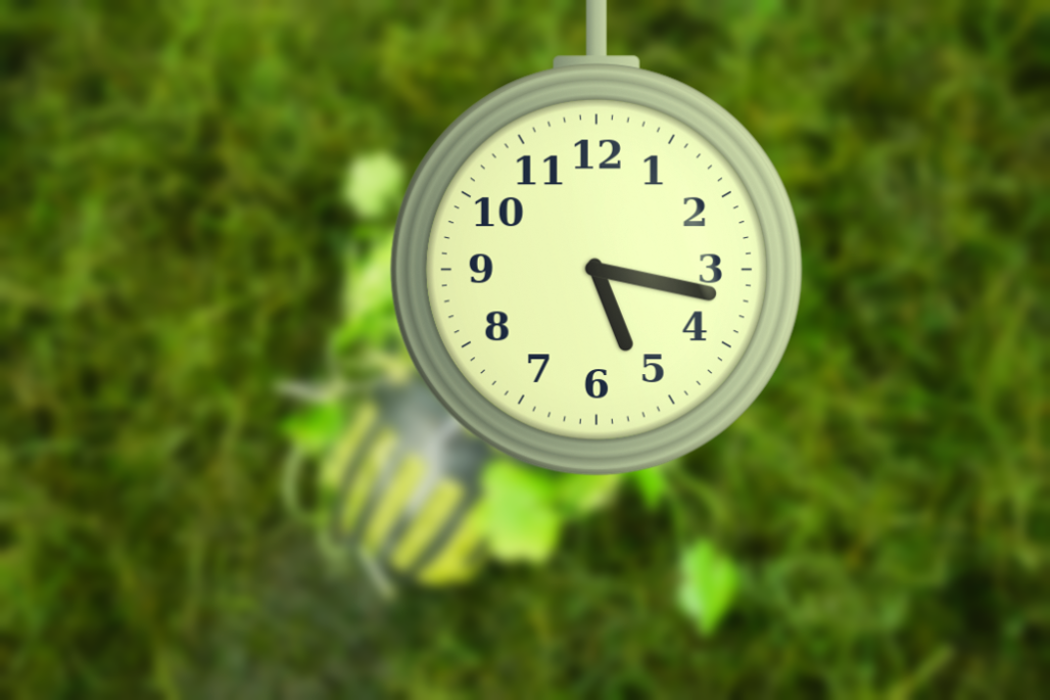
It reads 5 h 17 min
